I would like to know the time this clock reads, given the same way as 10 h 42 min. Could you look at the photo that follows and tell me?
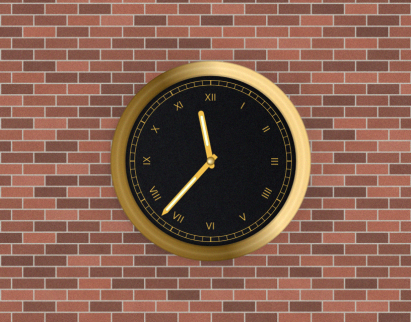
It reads 11 h 37 min
